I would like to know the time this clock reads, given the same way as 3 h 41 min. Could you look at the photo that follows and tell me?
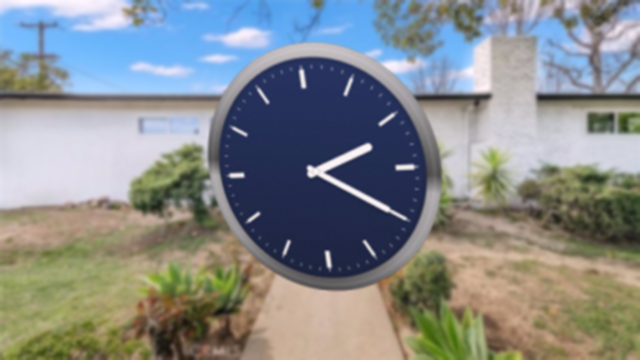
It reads 2 h 20 min
